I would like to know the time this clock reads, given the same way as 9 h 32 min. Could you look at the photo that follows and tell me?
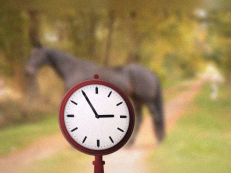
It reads 2 h 55 min
